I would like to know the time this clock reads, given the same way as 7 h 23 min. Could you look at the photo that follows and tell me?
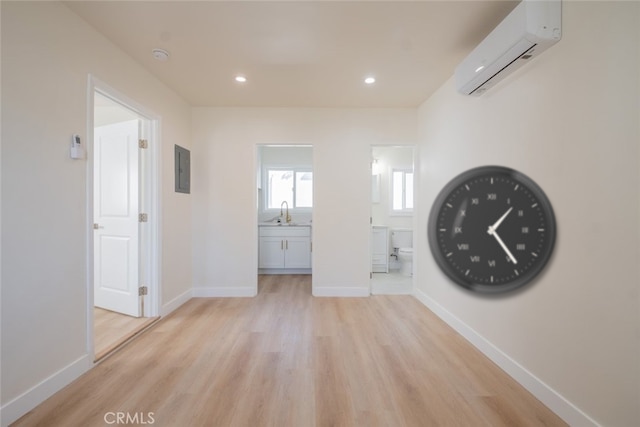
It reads 1 h 24 min
